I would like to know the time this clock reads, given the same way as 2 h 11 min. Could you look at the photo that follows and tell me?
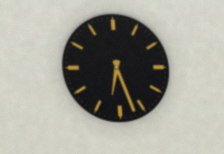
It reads 6 h 27 min
